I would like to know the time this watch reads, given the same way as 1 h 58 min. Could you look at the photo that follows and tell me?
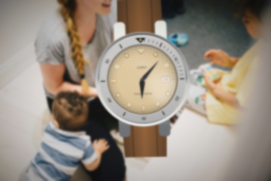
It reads 6 h 07 min
